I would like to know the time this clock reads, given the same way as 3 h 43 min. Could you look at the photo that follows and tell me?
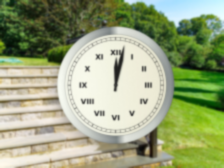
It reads 12 h 02 min
